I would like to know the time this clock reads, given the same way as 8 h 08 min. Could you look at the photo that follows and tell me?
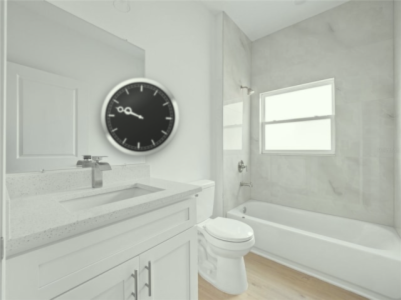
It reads 9 h 48 min
